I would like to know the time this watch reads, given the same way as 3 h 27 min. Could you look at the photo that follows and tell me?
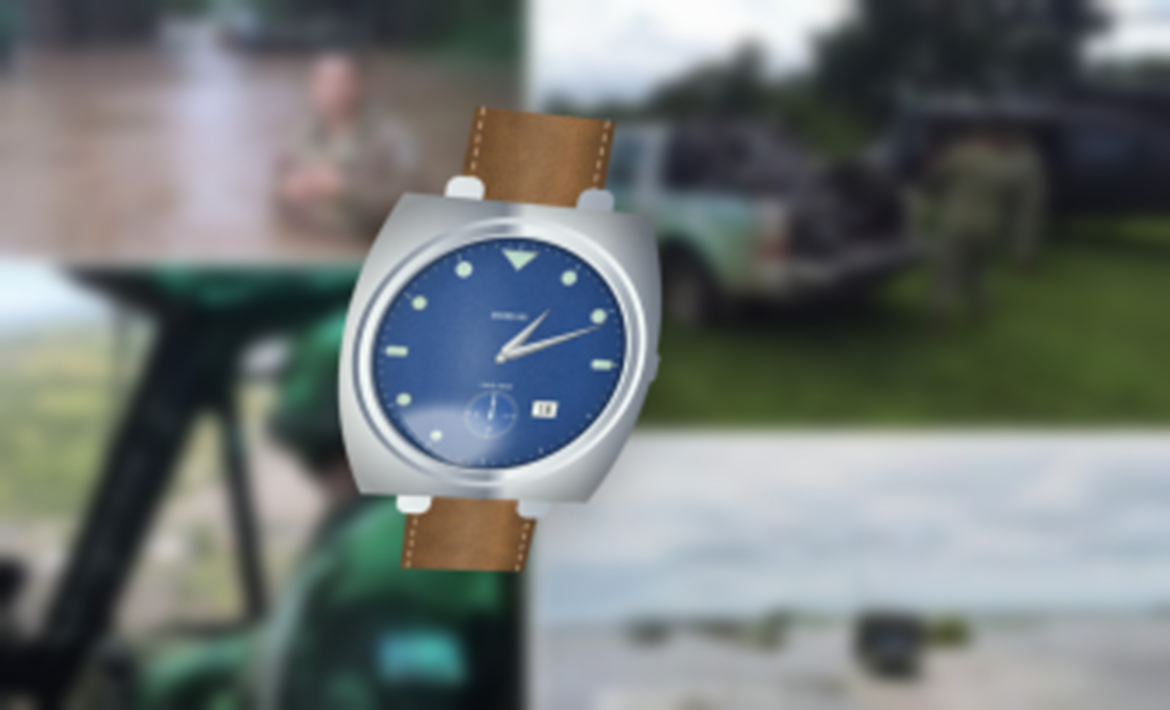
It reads 1 h 11 min
